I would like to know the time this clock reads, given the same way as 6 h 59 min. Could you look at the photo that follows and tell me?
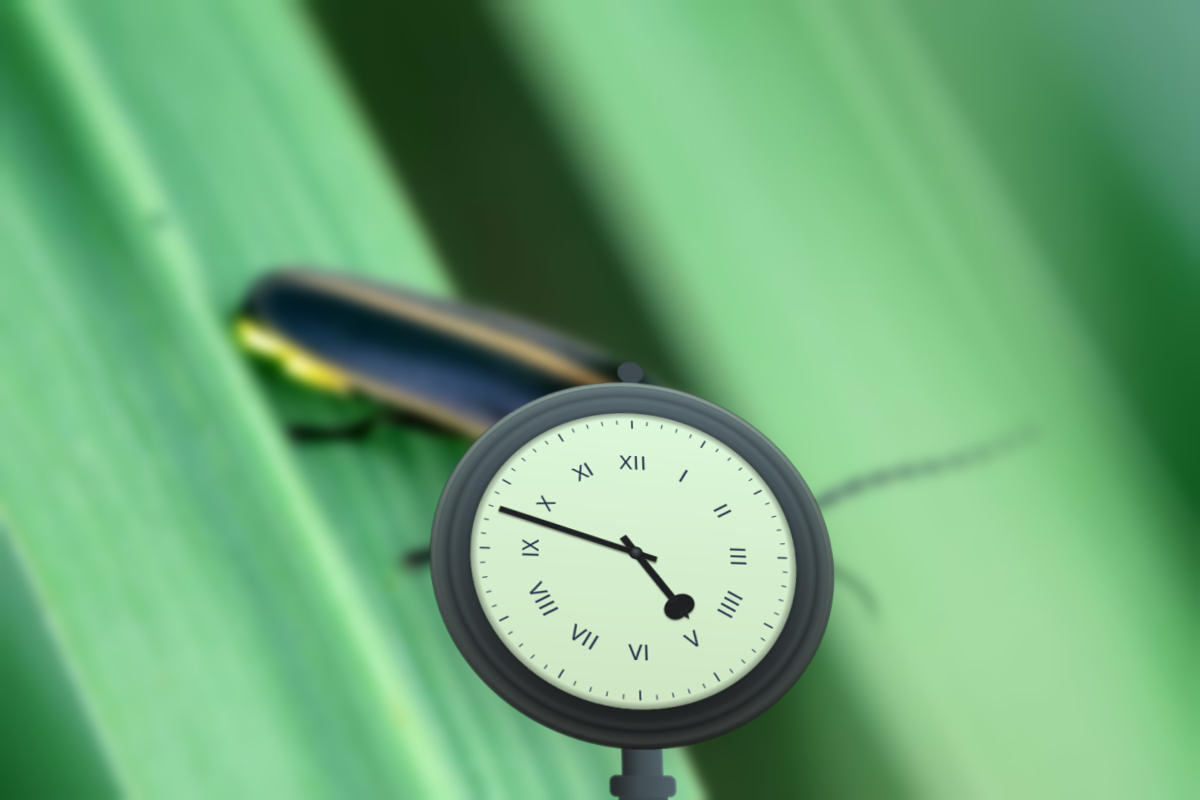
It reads 4 h 48 min
